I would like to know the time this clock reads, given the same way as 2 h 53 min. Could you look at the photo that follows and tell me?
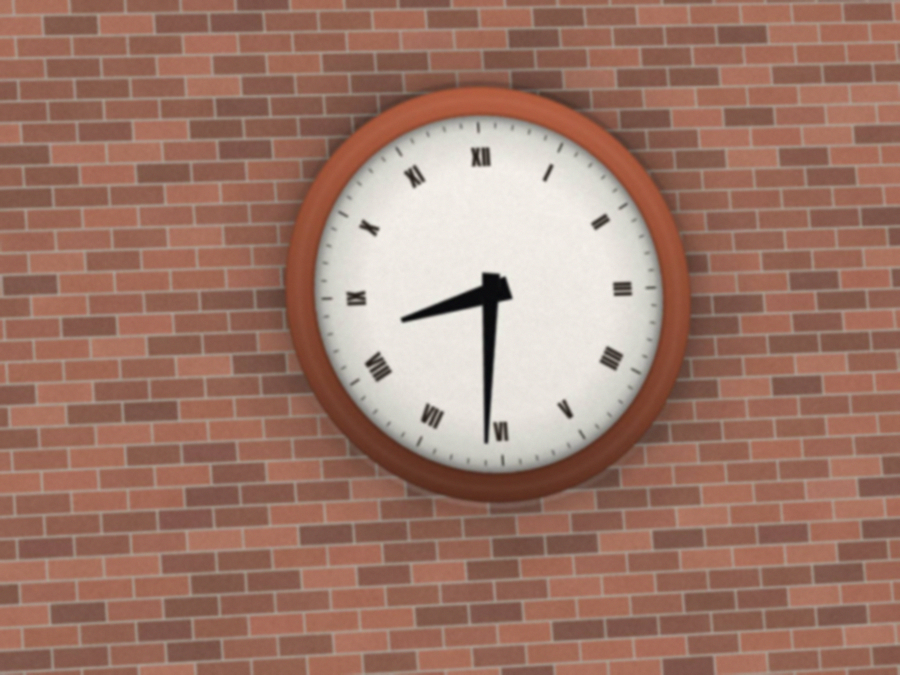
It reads 8 h 31 min
